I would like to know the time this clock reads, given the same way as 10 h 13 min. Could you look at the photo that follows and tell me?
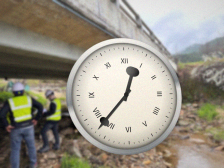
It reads 12 h 37 min
